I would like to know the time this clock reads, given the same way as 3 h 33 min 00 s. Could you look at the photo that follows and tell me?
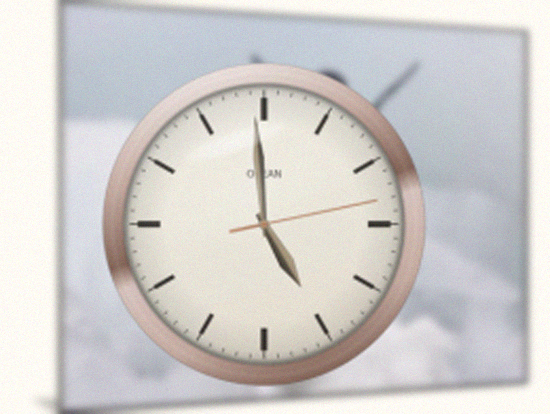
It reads 4 h 59 min 13 s
